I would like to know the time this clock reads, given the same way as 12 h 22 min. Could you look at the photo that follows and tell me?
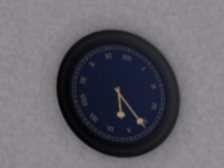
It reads 5 h 21 min
